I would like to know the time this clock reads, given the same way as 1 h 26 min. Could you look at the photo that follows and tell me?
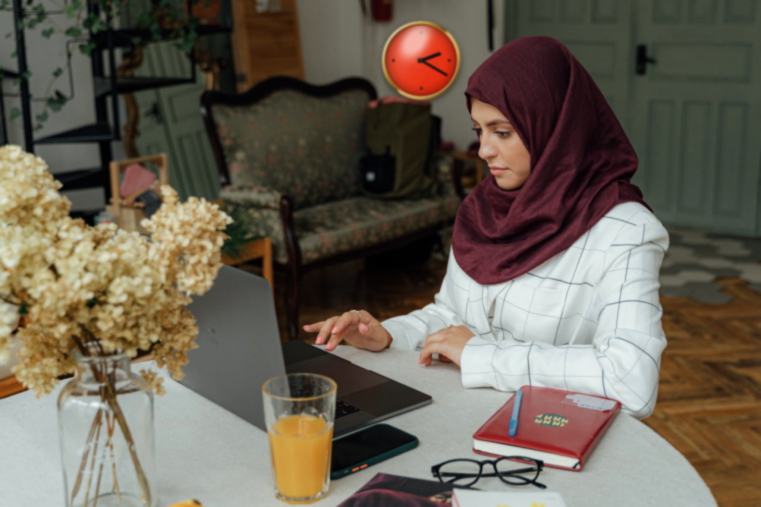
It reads 2 h 20 min
